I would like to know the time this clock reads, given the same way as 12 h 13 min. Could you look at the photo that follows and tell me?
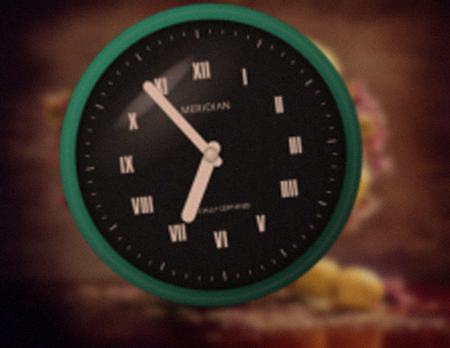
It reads 6 h 54 min
